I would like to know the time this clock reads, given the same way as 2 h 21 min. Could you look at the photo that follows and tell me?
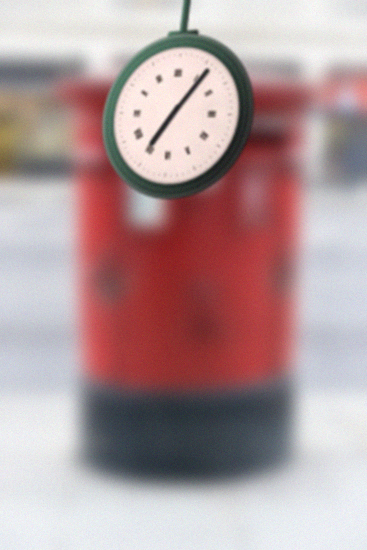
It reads 7 h 06 min
